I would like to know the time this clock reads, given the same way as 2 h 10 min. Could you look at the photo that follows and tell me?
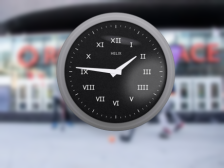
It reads 1 h 46 min
